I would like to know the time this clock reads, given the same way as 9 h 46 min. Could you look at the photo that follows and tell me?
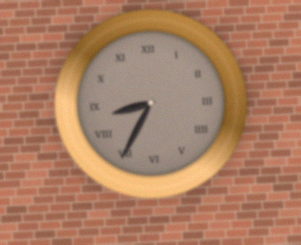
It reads 8 h 35 min
